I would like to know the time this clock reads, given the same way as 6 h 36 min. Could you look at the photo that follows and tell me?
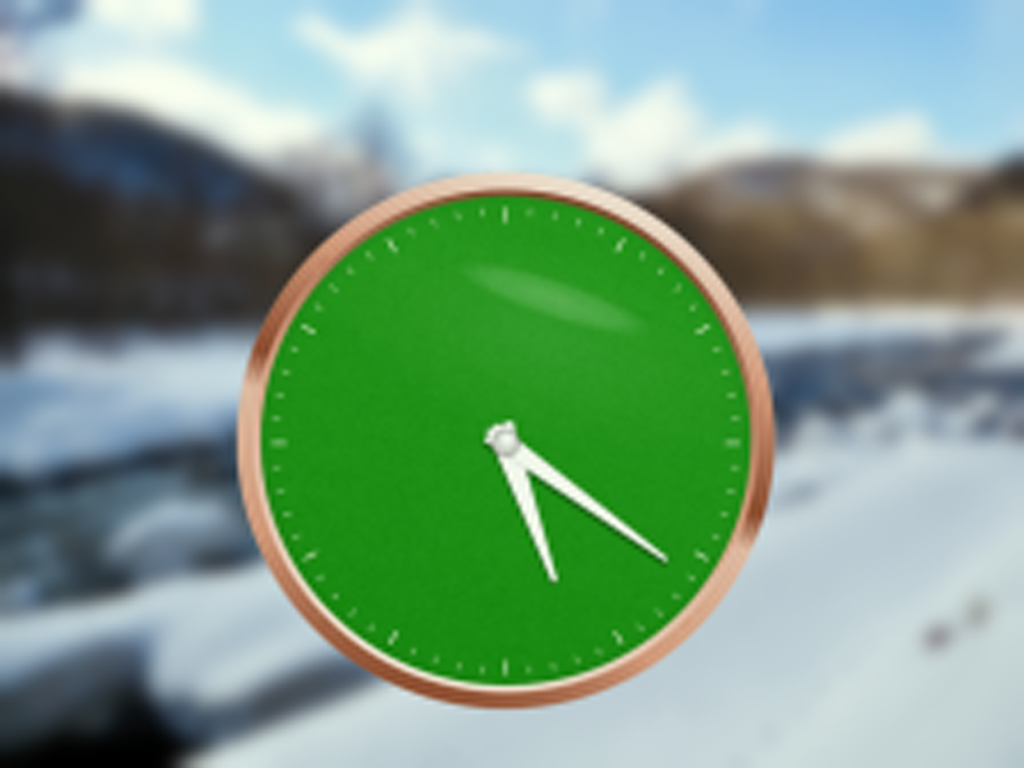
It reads 5 h 21 min
